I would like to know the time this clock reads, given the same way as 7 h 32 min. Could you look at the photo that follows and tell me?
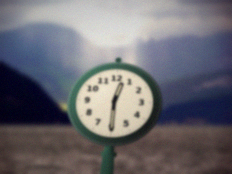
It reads 12 h 30 min
